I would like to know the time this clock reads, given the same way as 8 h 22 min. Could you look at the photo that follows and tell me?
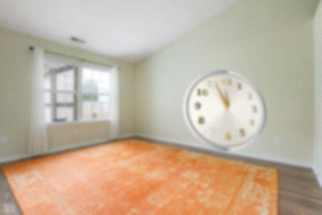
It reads 11 h 56 min
